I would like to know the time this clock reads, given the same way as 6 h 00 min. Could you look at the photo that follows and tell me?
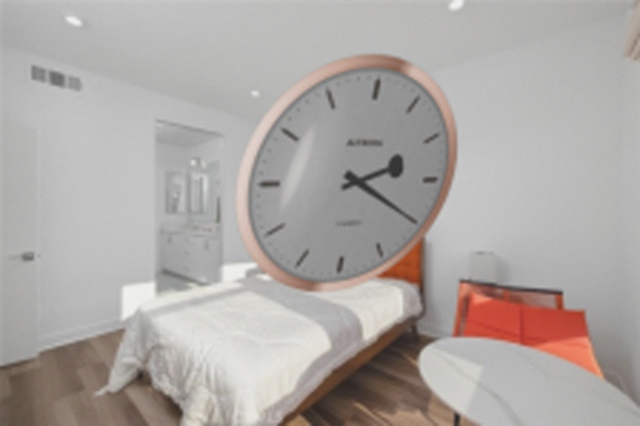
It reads 2 h 20 min
